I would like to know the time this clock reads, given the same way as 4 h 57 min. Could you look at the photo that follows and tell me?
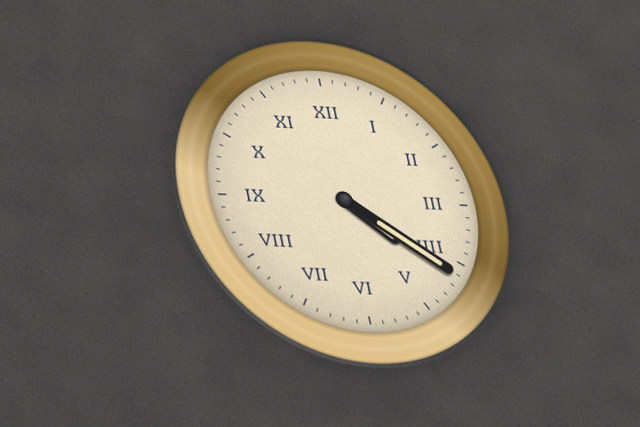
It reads 4 h 21 min
